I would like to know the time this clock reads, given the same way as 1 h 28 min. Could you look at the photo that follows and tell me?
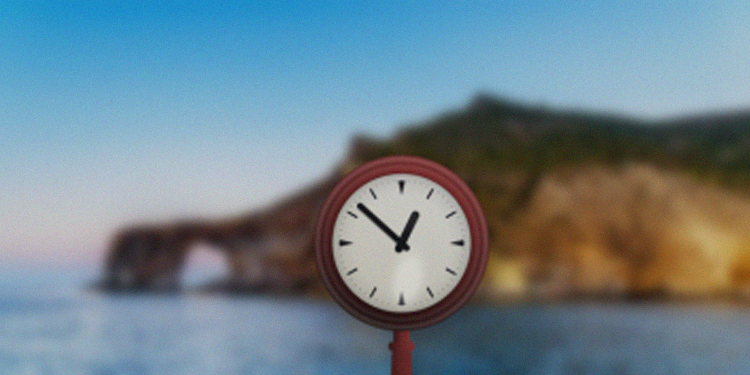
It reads 12 h 52 min
